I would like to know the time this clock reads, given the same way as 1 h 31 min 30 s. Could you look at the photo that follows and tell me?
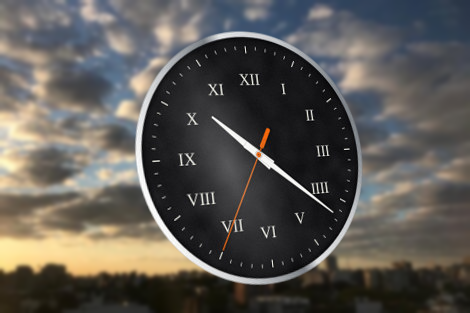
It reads 10 h 21 min 35 s
